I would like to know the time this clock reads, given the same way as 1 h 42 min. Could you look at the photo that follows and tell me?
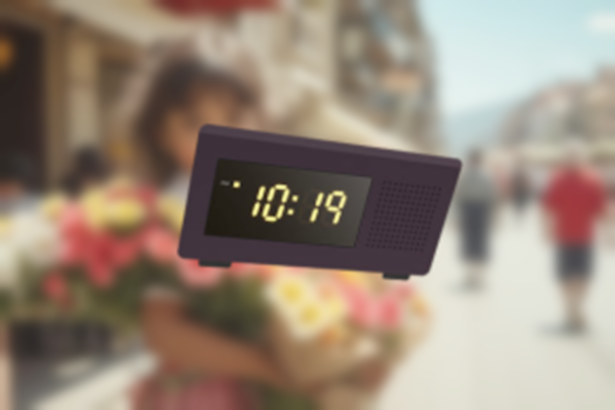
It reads 10 h 19 min
